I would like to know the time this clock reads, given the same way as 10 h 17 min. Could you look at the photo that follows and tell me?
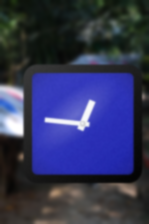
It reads 12 h 46 min
